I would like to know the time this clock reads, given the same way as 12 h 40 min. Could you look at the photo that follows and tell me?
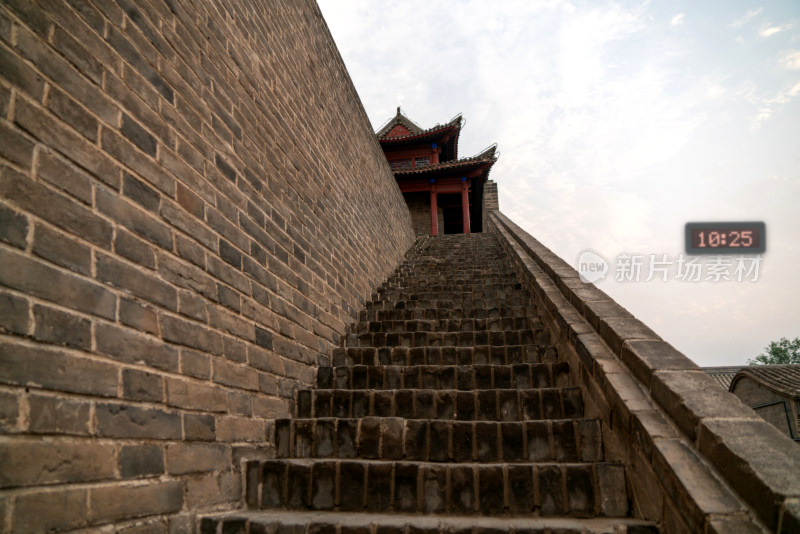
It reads 10 h 25 min
